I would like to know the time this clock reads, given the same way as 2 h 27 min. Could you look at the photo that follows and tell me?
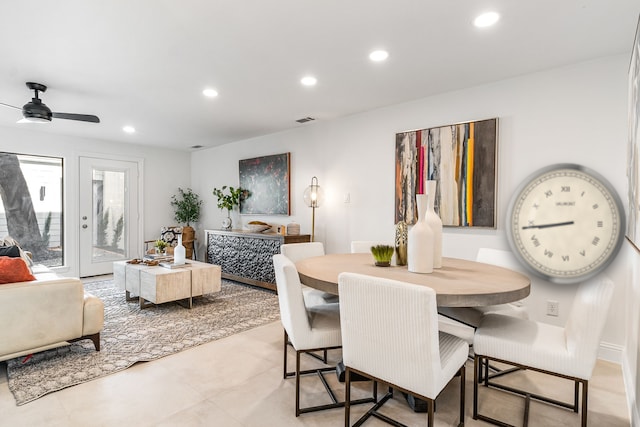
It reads 8 h 44 min
